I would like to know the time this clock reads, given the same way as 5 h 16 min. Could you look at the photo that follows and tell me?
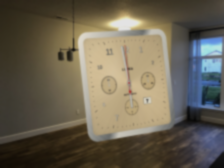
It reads 5 h 59 min
